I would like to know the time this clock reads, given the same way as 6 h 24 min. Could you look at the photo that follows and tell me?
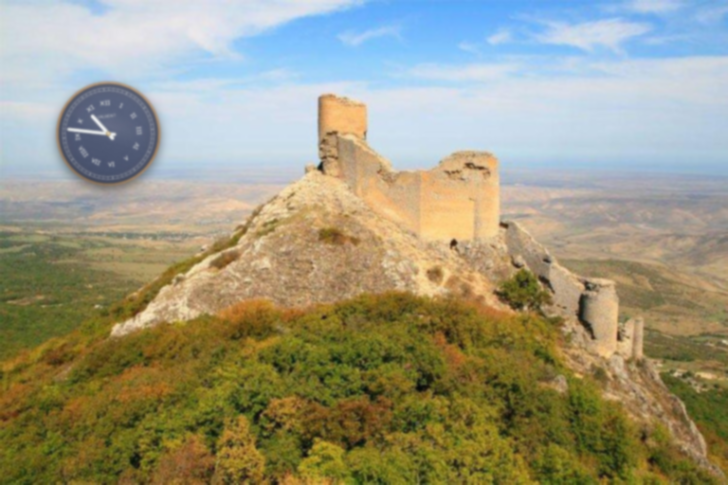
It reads 10 h 47 min
